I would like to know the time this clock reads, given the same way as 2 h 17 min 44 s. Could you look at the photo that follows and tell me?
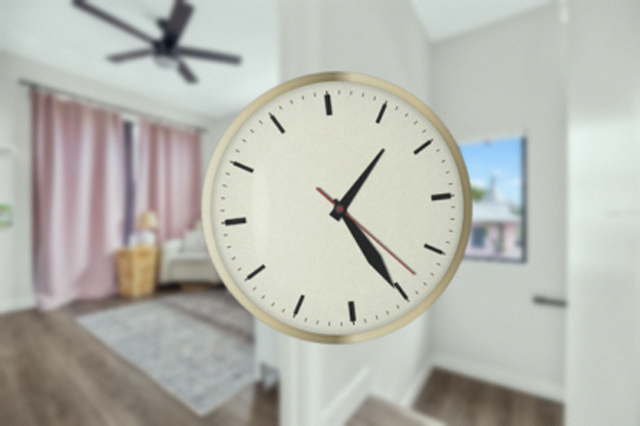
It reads 1 h 25 min 23 s
